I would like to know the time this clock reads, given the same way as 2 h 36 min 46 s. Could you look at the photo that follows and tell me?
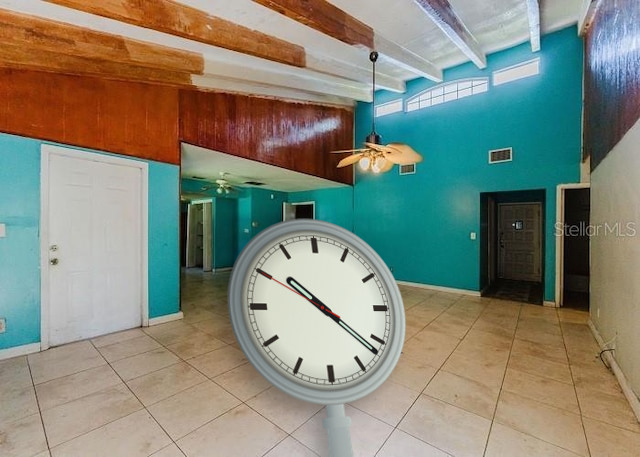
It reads 10 h 21 min 50 s
